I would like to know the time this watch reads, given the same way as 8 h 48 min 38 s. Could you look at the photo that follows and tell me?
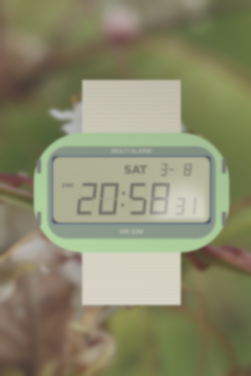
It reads 20 h 58 min 31 s
